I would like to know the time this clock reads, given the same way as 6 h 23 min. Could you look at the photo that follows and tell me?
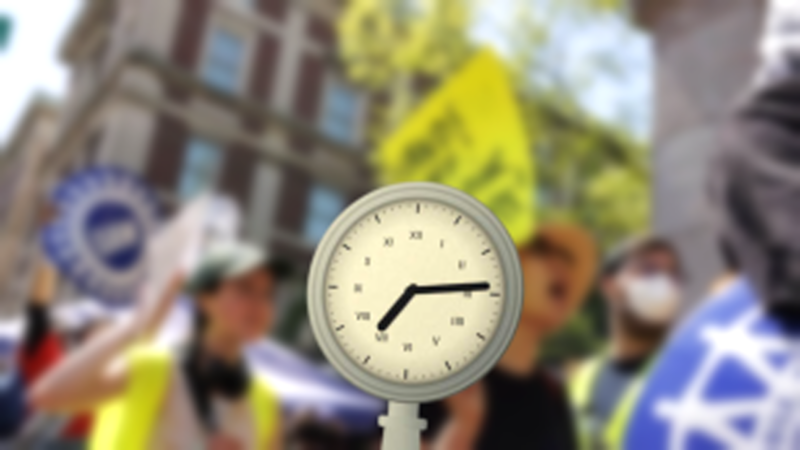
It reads 7 h 14 min
